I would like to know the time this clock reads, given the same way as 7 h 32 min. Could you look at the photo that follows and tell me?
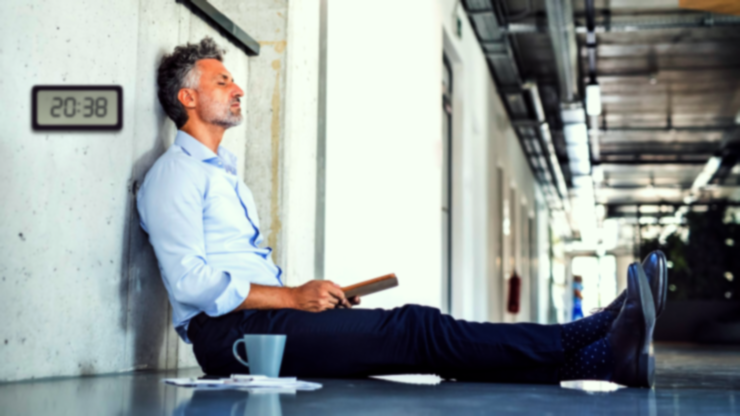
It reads 20 h 38 min
